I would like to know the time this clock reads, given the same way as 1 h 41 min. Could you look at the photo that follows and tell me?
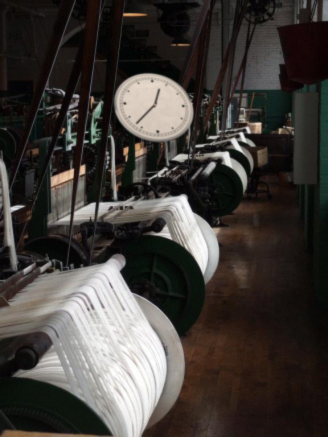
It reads 12 h 37 min
